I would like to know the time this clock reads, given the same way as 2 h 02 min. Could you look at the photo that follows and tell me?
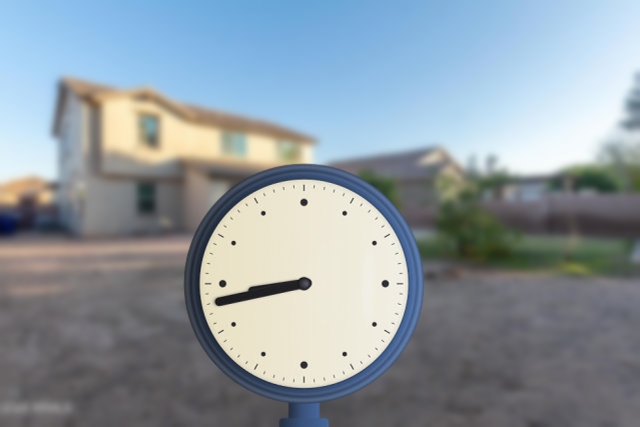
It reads 8 h 43 min
